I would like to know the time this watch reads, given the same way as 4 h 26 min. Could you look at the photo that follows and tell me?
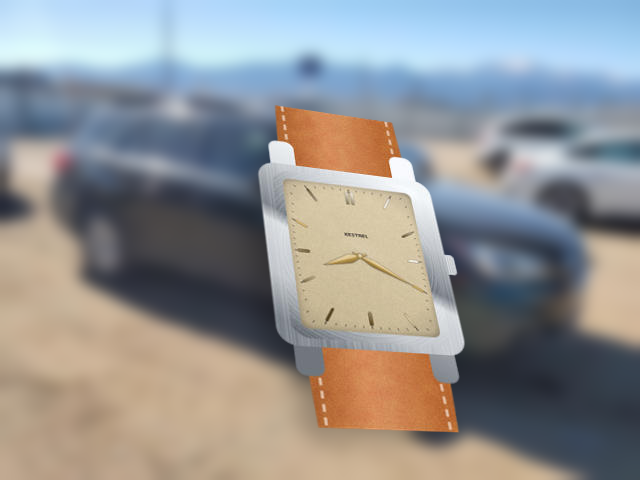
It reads 8 h 20 min
